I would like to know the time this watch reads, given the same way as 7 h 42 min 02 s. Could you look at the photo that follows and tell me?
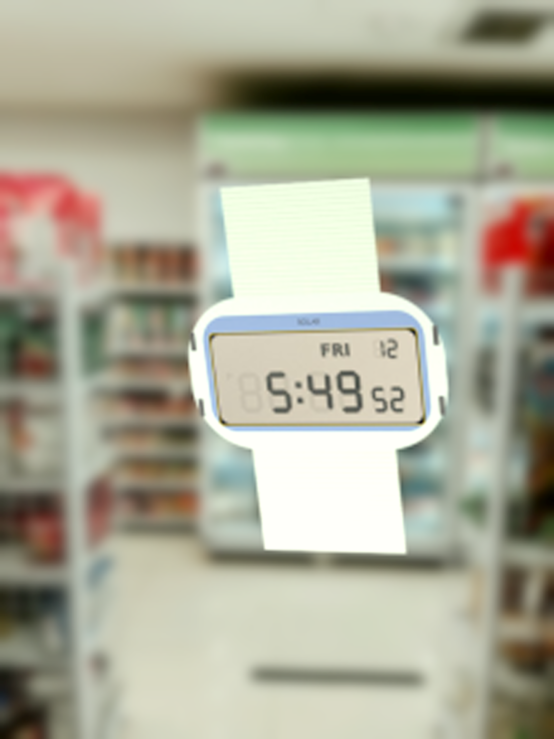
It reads 5 h 49 min 52 s
